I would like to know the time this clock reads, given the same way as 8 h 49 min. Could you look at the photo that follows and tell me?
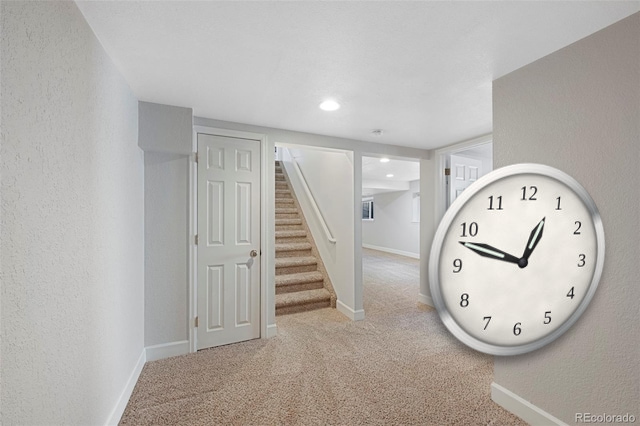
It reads 12 h 48 min
